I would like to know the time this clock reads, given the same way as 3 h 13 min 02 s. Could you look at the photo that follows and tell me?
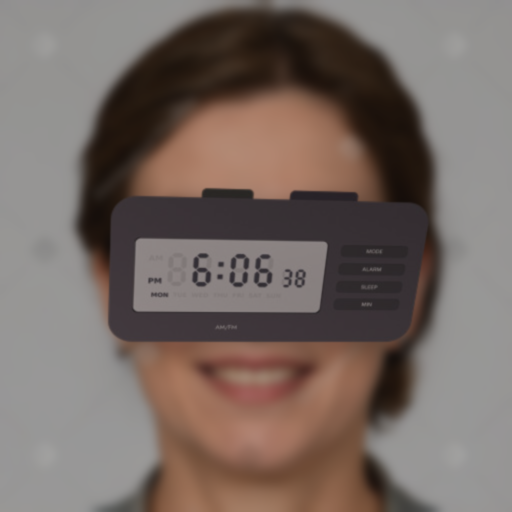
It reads 6 h 06 min 38 s
